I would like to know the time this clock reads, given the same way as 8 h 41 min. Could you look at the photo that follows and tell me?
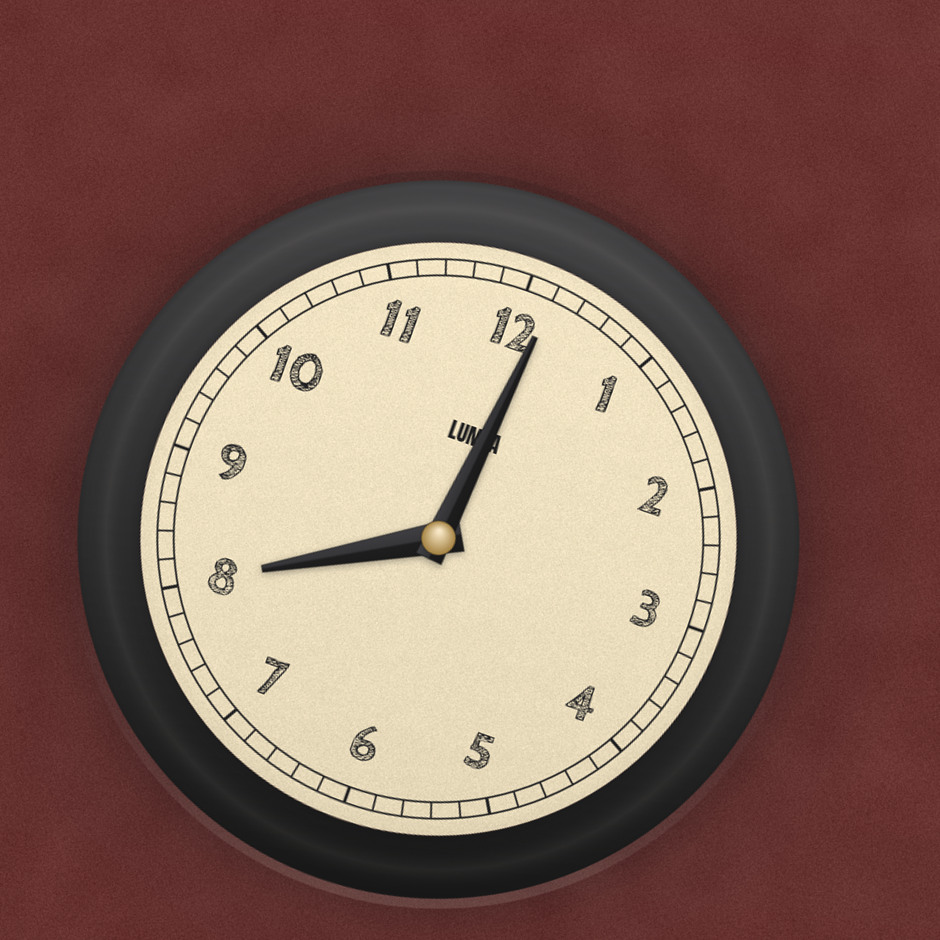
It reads 8 h 01 min
